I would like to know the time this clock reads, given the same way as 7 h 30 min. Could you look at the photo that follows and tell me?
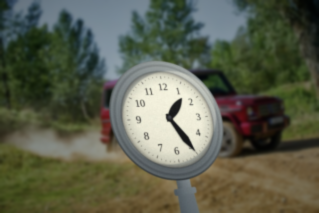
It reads 1 h 25 min
